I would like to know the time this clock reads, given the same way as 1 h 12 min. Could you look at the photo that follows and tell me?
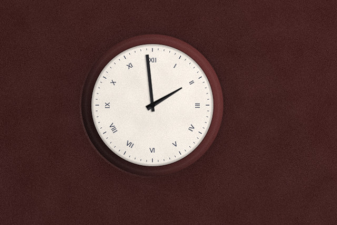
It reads 1 h 59 min
